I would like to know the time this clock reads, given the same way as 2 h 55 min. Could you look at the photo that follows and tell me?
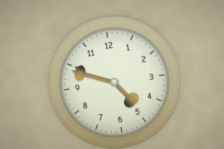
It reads 4 h 49 min
